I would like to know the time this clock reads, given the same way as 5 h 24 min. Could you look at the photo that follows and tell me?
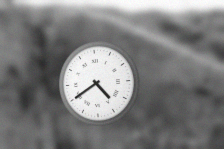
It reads 4 h 40 min
